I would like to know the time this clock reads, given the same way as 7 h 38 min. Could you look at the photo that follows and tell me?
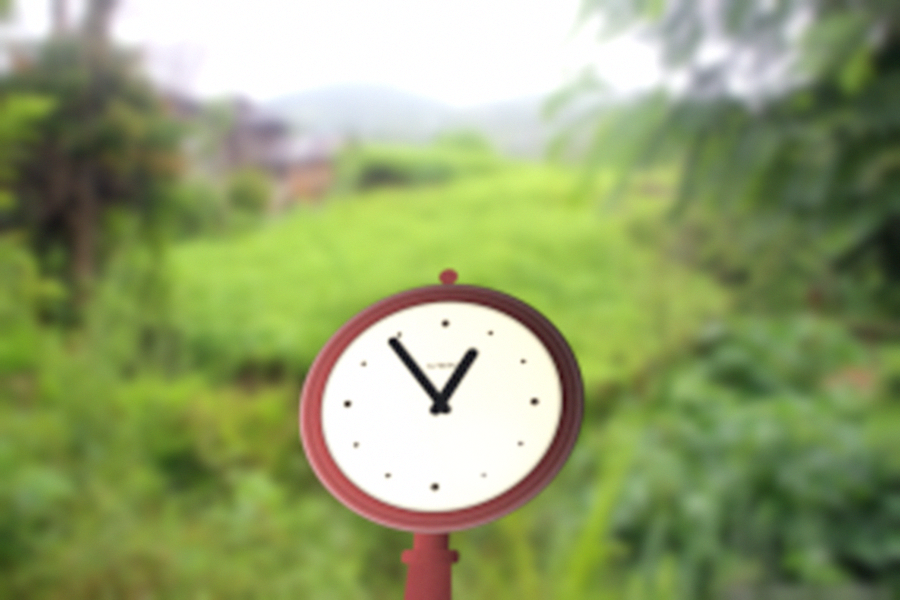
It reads 12 h 54 min
